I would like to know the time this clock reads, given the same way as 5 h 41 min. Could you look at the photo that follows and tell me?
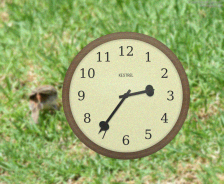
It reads 2 h 36 min
